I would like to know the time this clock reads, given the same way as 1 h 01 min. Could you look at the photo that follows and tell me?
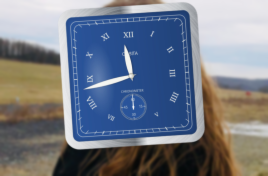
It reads 11 h 43 min
